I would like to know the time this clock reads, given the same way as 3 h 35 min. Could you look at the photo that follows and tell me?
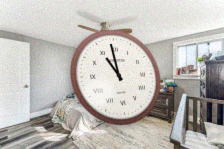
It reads 10 h 59 min
